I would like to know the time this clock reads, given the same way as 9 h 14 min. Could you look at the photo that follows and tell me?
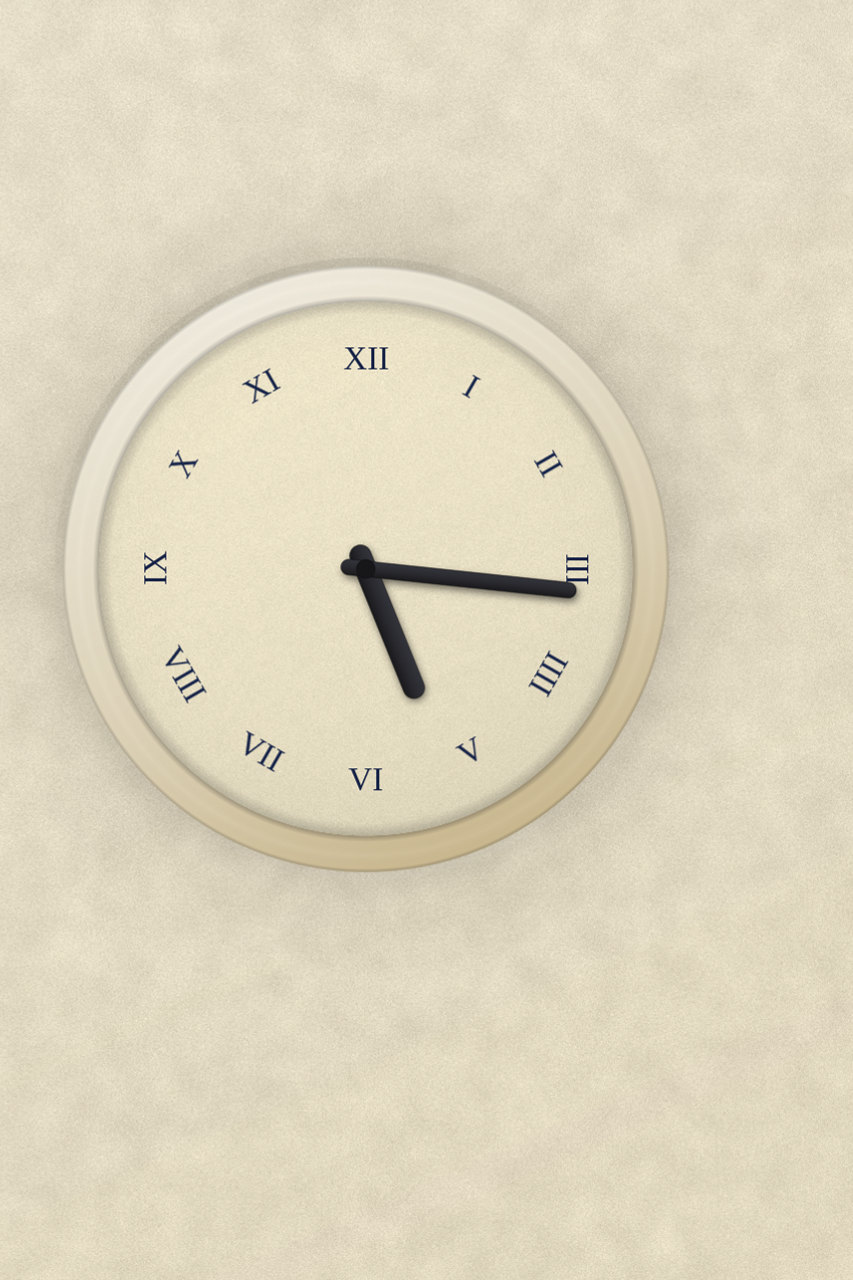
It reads 5 h 16 min
